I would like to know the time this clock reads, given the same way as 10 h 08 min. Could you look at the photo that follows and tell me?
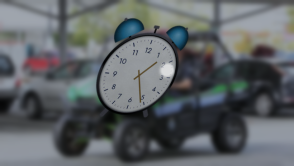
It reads 1 h 26 min
